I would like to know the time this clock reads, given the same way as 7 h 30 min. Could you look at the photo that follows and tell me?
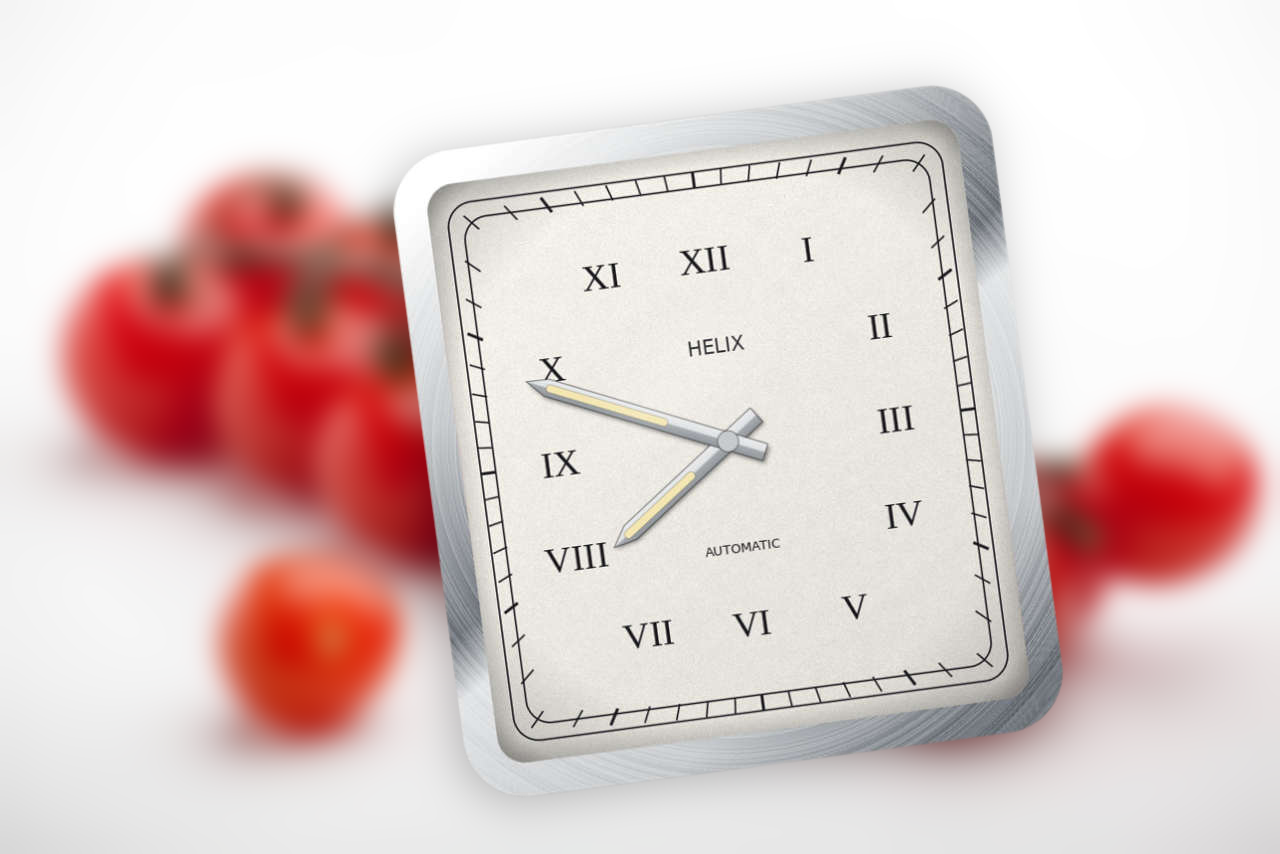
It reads 7 h 49 min
